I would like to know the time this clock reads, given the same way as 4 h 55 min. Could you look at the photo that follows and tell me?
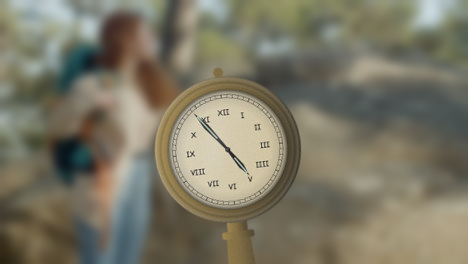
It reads 4 h 54 min
